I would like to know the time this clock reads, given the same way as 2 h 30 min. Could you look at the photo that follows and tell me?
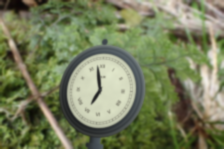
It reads 6 h 58 min
